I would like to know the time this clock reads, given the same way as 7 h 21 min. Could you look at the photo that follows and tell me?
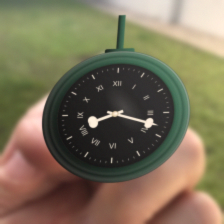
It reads 8 h 18 min
